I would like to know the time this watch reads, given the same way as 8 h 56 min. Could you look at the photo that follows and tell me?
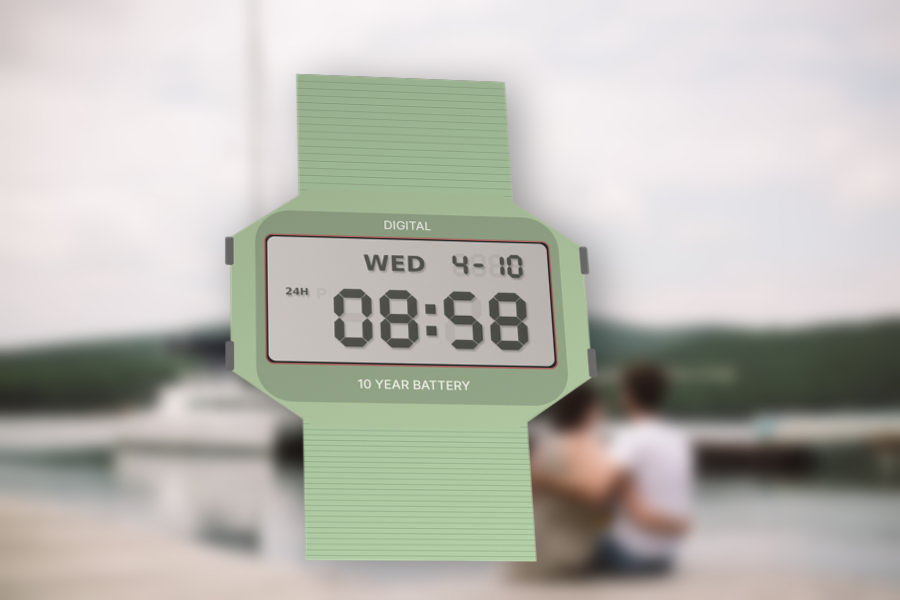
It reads 8 h 58 min
